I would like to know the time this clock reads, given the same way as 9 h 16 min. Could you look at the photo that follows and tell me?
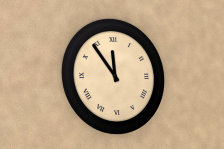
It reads 11 h 54 min
